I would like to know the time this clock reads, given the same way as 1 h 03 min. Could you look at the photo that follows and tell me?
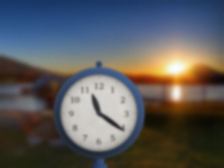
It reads 11 h 21 min
